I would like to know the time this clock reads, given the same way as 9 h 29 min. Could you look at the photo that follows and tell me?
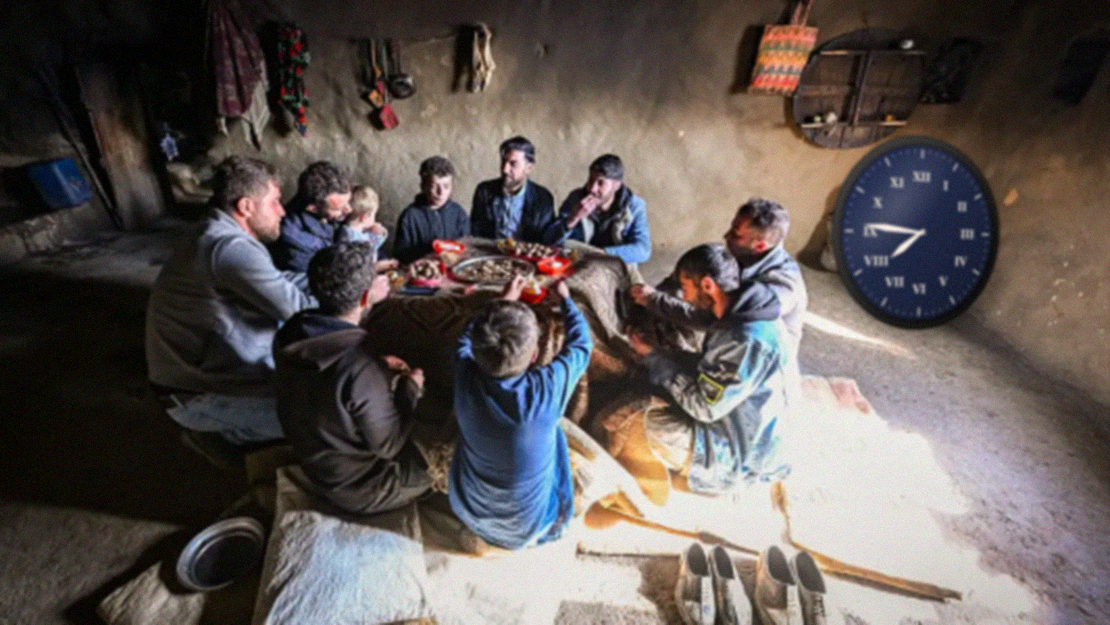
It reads 7 h 46 min
